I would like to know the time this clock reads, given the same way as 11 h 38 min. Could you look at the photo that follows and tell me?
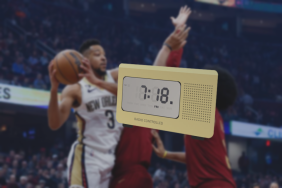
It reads 7 h 18 min
